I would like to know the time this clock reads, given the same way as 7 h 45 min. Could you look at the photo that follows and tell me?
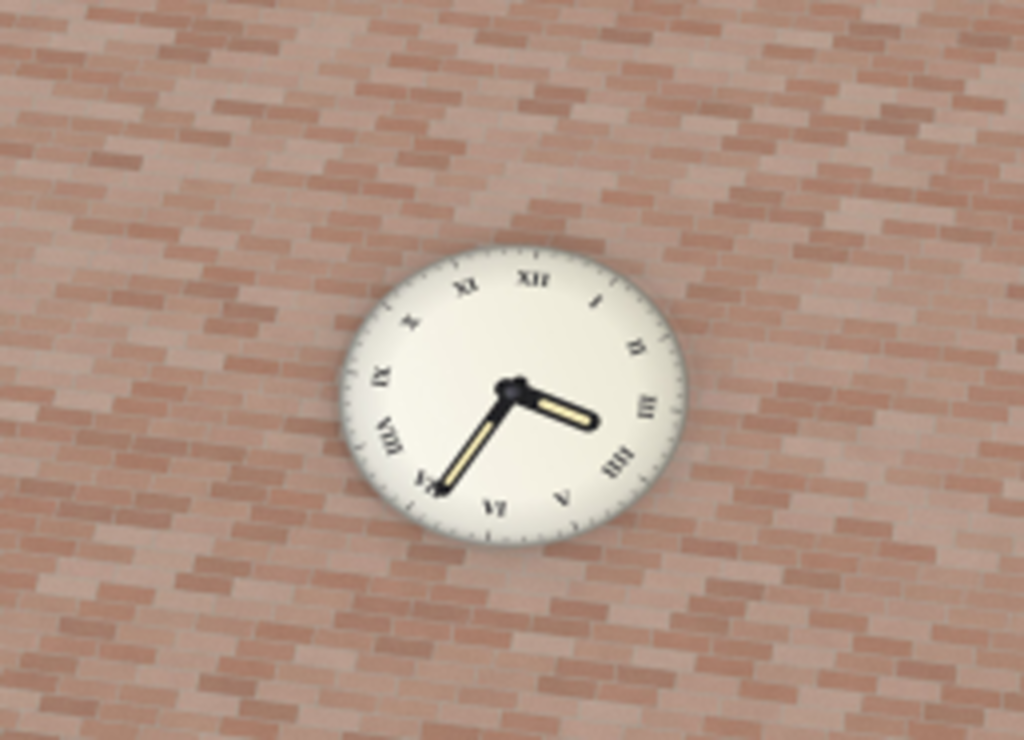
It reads 3 h 34 min
